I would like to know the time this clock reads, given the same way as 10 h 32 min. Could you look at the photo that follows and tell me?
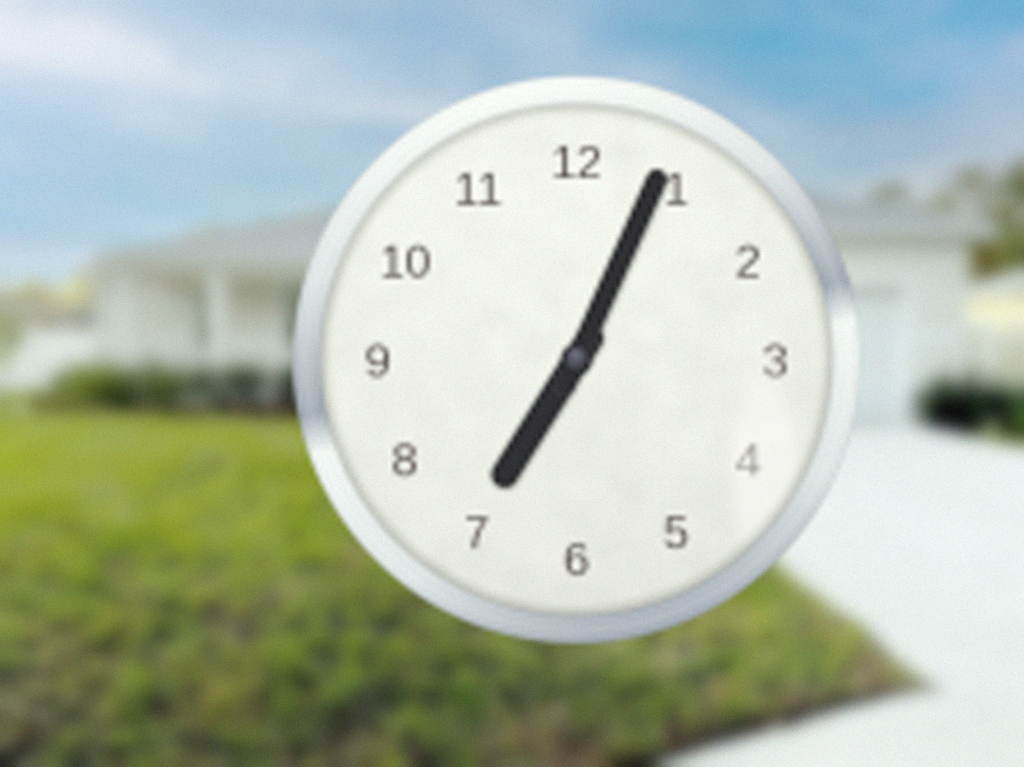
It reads 7 h 04 min
